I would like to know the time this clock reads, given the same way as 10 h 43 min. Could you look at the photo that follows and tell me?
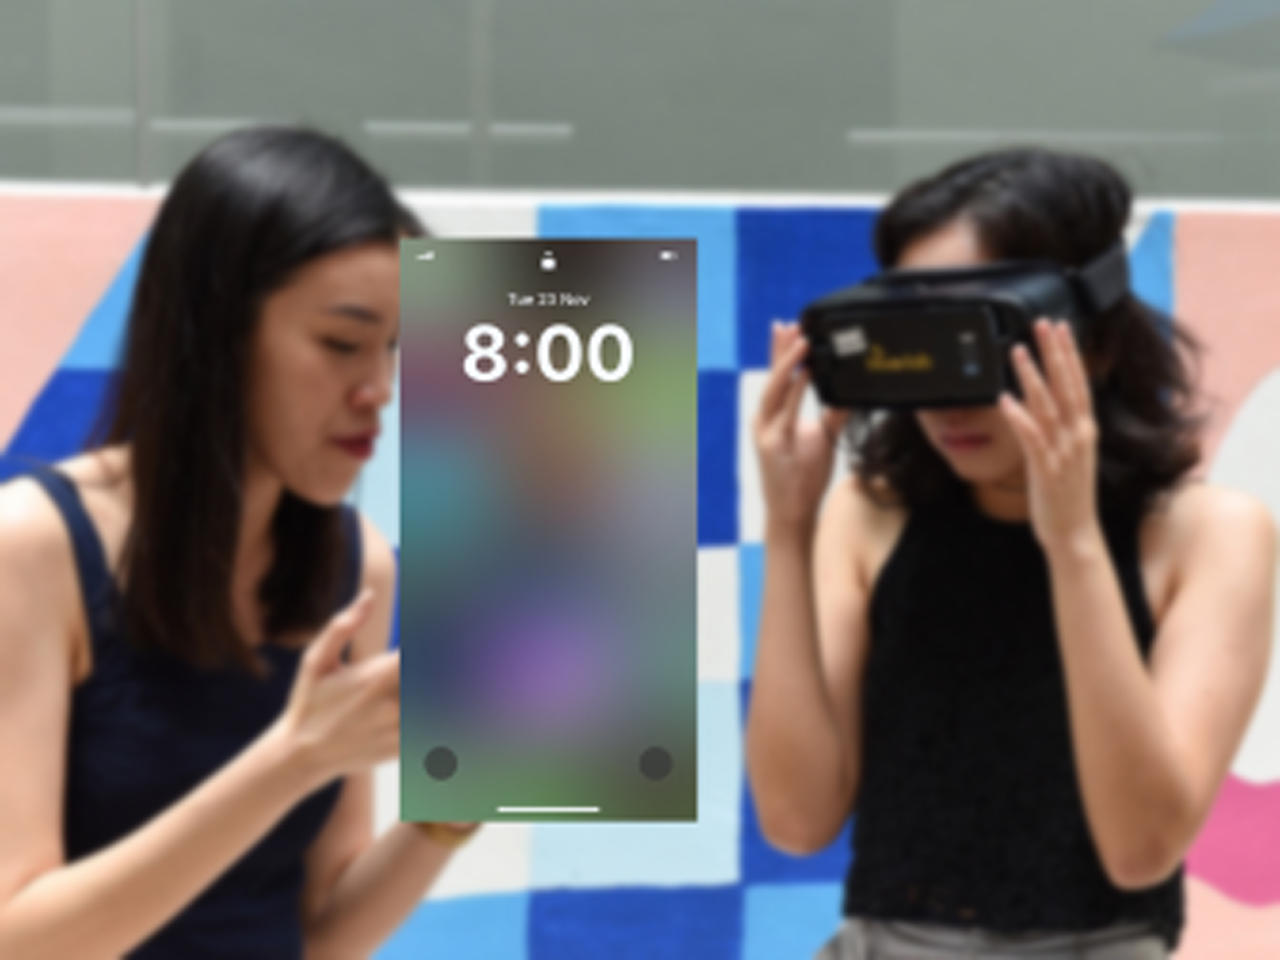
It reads 8 h 00 min
